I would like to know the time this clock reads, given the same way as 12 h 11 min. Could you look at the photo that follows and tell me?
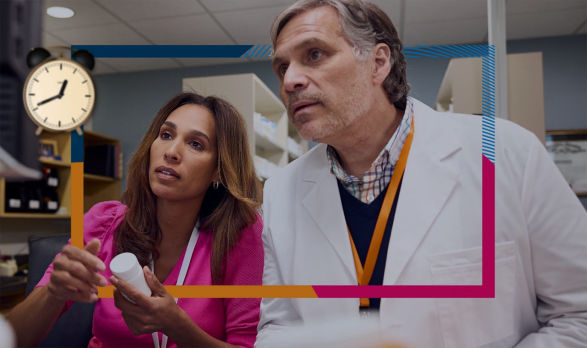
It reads 12 h 41 min
